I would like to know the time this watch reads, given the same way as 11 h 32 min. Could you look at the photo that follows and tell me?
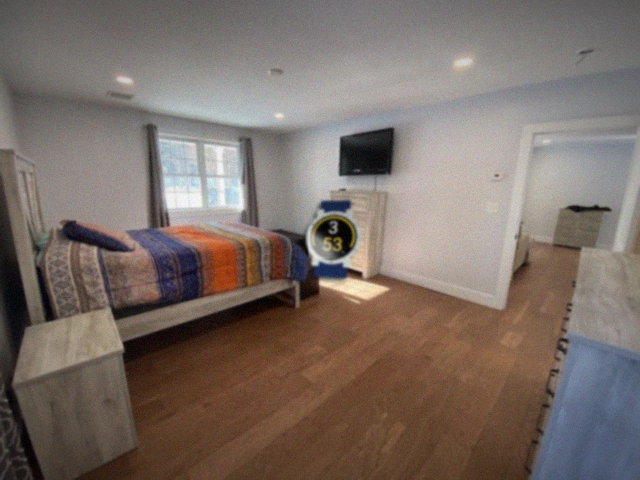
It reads 3 h 53 min
